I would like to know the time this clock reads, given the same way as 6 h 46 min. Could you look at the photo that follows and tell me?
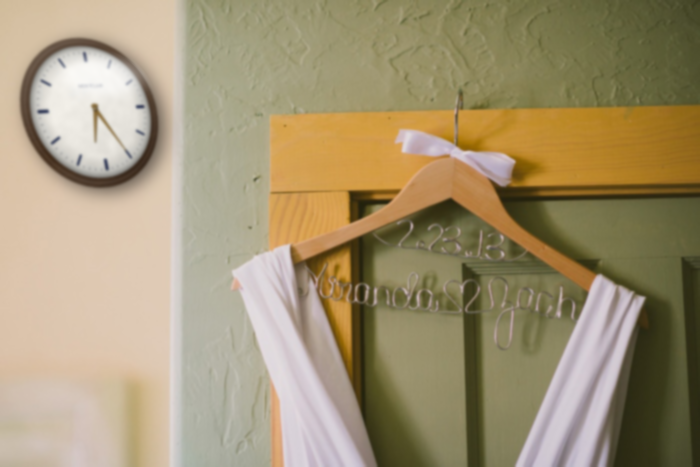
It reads 6 h 25 min
